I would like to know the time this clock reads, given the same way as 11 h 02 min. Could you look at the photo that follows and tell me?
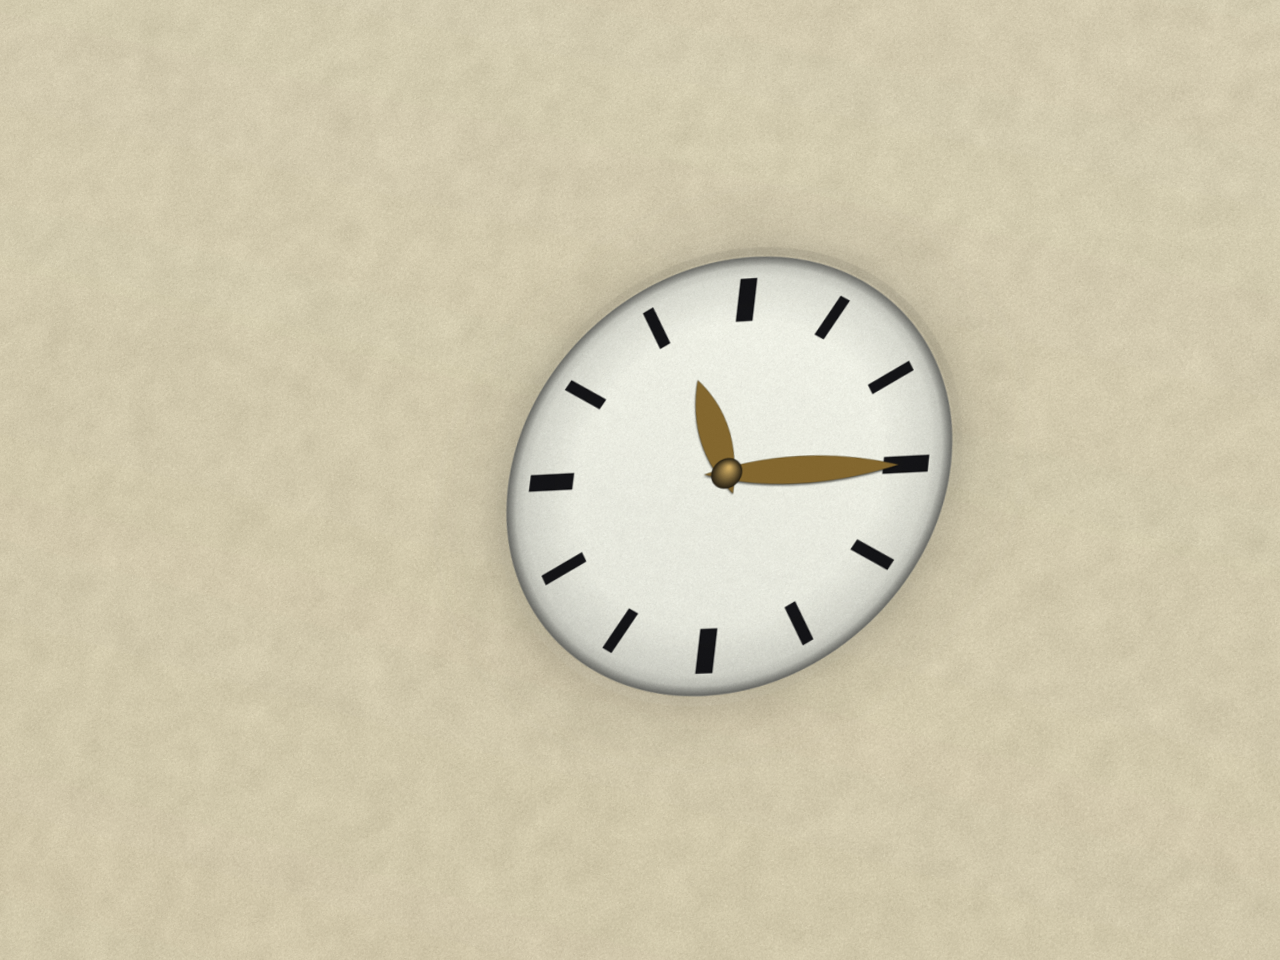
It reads 11 h 15 min
